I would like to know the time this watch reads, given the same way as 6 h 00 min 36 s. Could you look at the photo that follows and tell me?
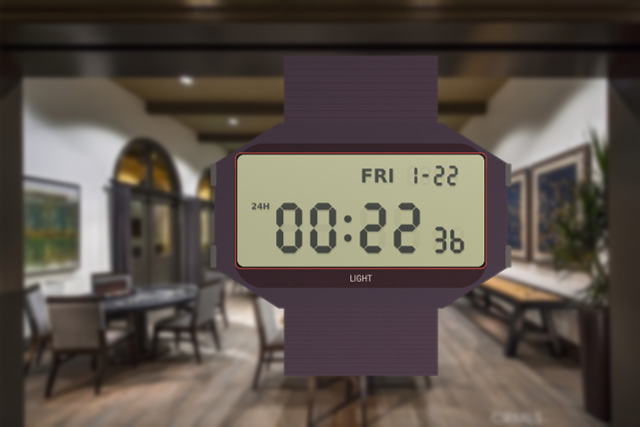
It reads 0 h 22 min 36 s
